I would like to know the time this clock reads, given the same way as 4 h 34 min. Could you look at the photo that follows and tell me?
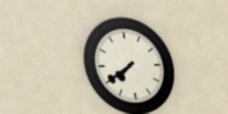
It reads 7 h 40 min
